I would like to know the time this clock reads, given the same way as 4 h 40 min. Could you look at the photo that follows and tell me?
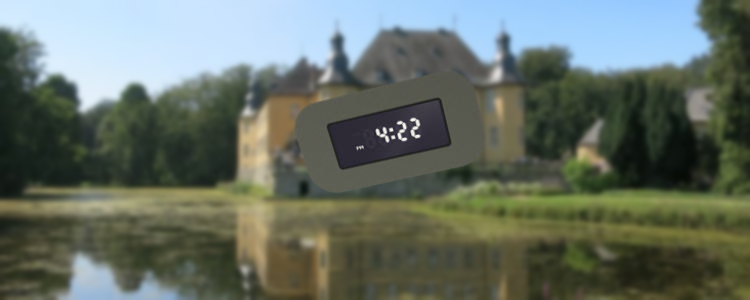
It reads 4 h 22 min
